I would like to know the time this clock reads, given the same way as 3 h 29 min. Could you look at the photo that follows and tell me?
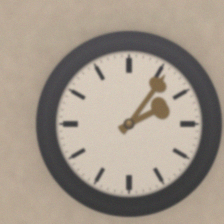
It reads 2 h 06 min
